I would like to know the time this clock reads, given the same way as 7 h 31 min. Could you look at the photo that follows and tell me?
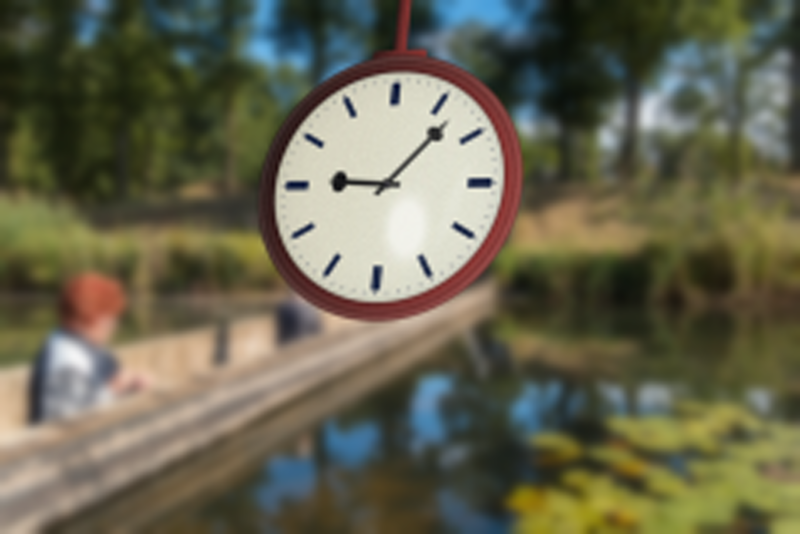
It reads 9 h 07 min
